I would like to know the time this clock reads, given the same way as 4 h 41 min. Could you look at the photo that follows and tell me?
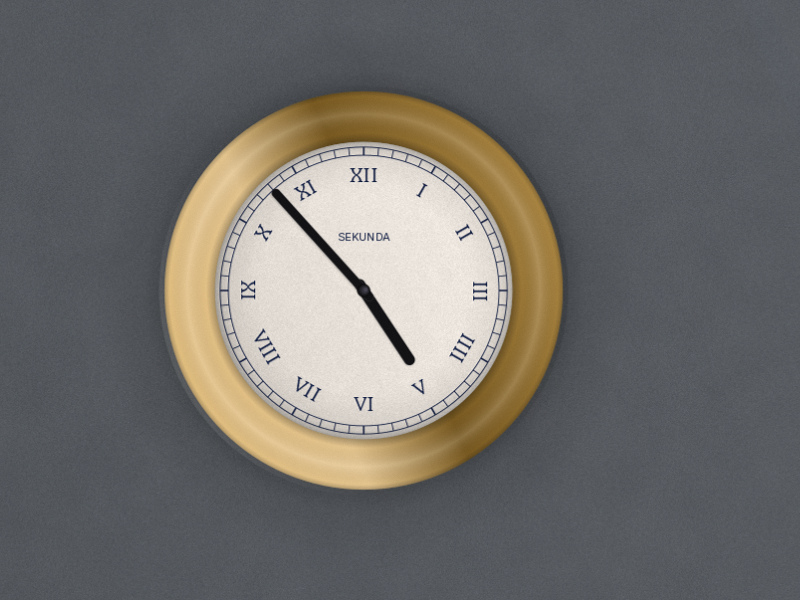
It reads 4 h 53 min
